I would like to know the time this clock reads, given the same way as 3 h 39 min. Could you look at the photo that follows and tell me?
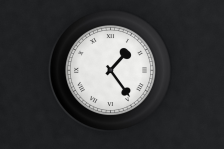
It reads 1 h 24 min
